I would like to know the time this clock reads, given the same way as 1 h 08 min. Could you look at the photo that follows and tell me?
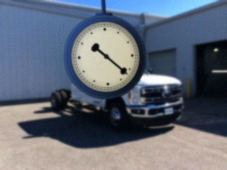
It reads 10 h 22 min
